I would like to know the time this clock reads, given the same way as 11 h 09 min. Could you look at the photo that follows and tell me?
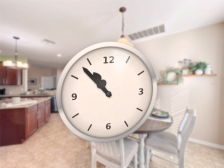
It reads 10 h 53 min
